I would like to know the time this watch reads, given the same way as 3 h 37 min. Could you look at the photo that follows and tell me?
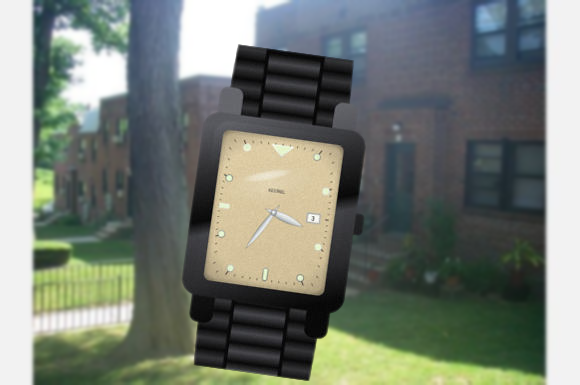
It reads 3 h 35 min
